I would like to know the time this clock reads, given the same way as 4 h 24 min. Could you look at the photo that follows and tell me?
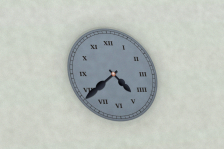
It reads 4 h 39 min
